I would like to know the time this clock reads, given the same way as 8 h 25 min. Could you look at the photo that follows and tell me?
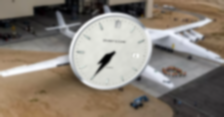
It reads 7 h 35 min
